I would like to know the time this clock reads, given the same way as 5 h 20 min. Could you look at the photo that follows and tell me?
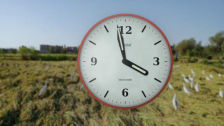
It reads 3 h 58 min
